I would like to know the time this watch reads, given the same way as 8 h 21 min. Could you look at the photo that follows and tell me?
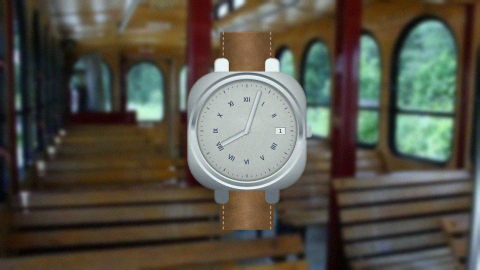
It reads 8 h 03 min
